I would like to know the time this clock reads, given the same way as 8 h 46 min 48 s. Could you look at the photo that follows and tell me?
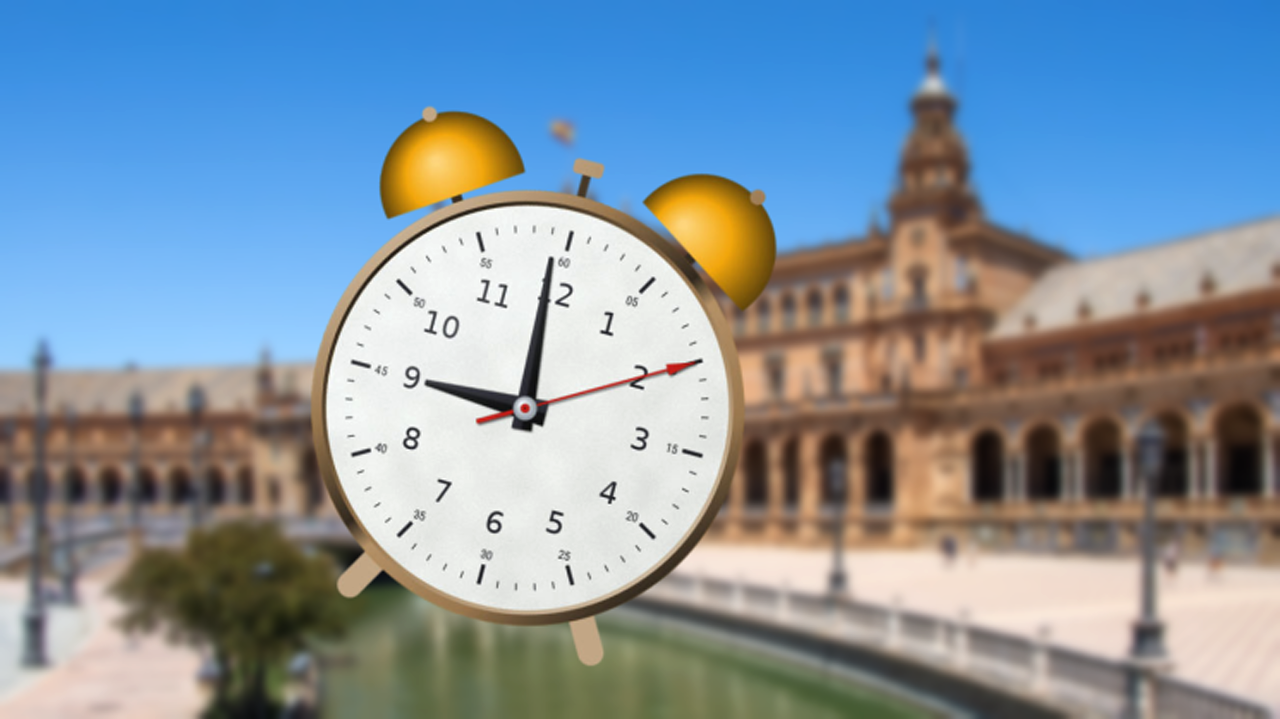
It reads 8 h 59 min 10 s
